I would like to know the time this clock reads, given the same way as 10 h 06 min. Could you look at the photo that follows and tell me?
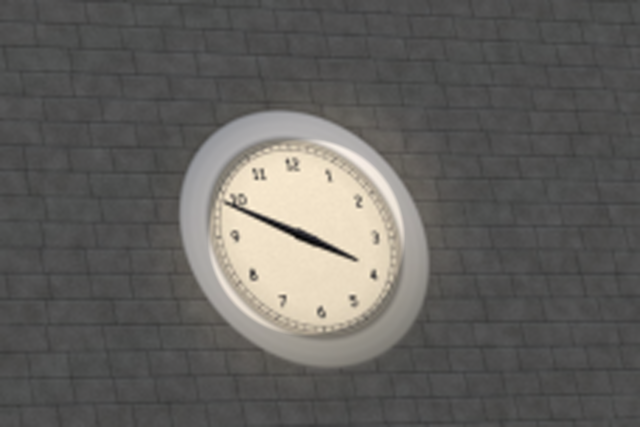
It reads 3 h 49 min
